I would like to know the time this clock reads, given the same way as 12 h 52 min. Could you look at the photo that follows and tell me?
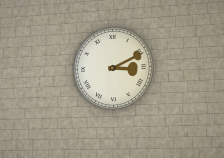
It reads 3 h 11 min
